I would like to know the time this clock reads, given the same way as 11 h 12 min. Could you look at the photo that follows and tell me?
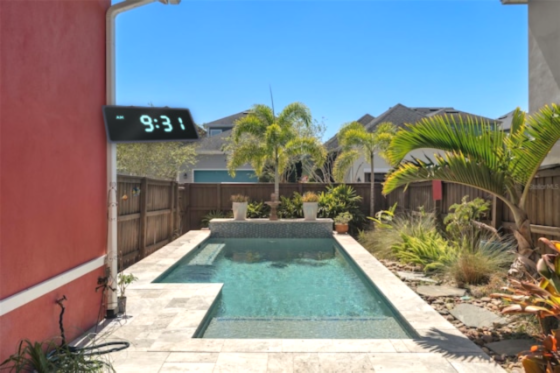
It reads 9 h 31 min
